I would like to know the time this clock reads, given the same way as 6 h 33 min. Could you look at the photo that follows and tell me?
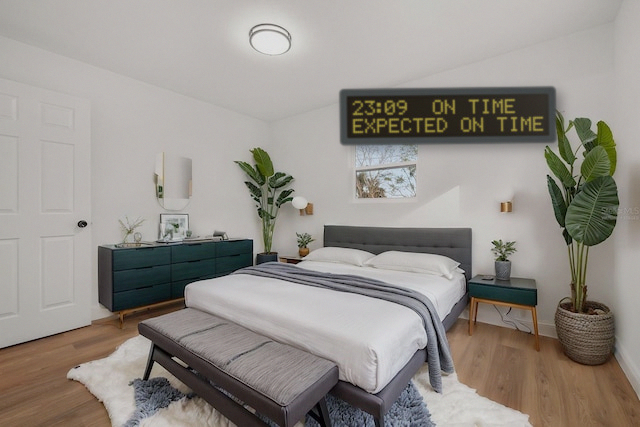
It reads 23 h 09 min
